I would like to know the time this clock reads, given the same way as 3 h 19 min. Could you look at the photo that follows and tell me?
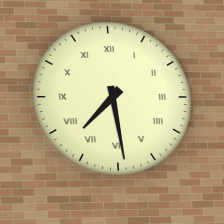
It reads 7 h 29 min
